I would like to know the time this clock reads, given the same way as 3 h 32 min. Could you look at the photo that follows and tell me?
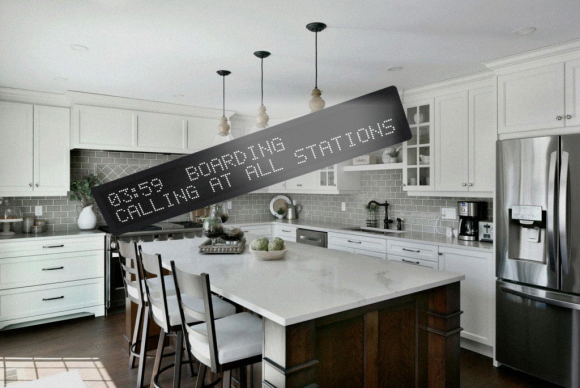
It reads 3 h 59 min
